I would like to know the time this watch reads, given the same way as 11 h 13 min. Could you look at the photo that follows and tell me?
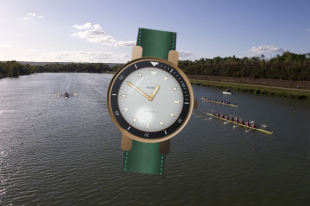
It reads 12 h 50 min
